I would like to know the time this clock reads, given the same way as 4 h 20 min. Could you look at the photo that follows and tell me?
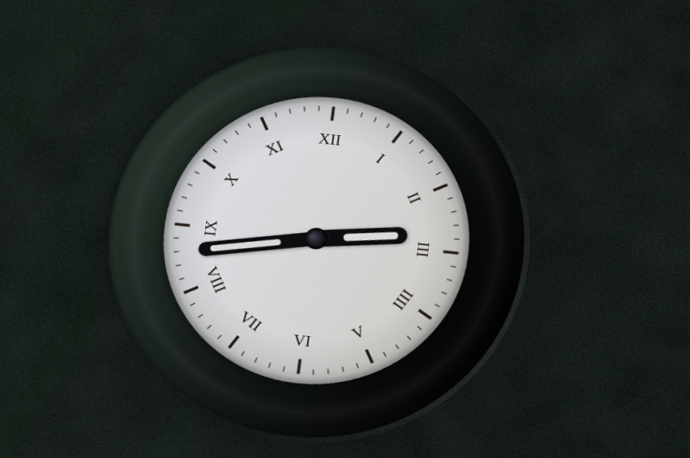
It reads 2 h 43 min
